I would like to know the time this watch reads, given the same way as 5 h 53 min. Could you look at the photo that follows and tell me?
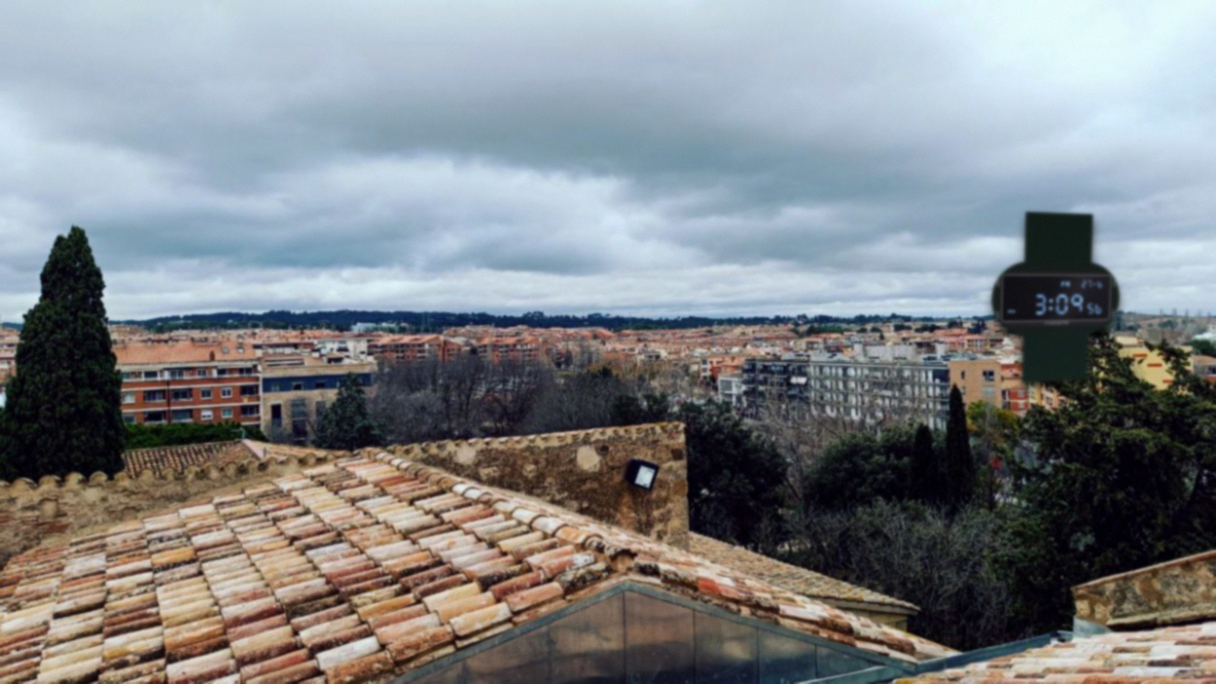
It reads 3 h 09 min
